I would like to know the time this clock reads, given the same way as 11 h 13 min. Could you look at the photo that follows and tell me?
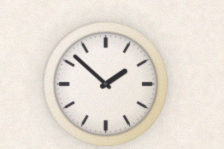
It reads 1 h 52 min
